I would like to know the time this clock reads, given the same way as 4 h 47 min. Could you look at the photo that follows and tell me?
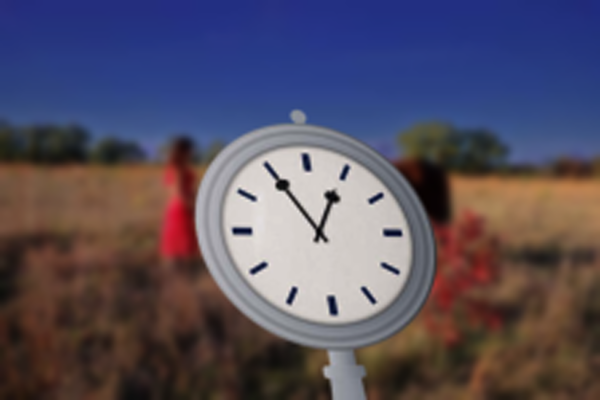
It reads 12 h 55 min
